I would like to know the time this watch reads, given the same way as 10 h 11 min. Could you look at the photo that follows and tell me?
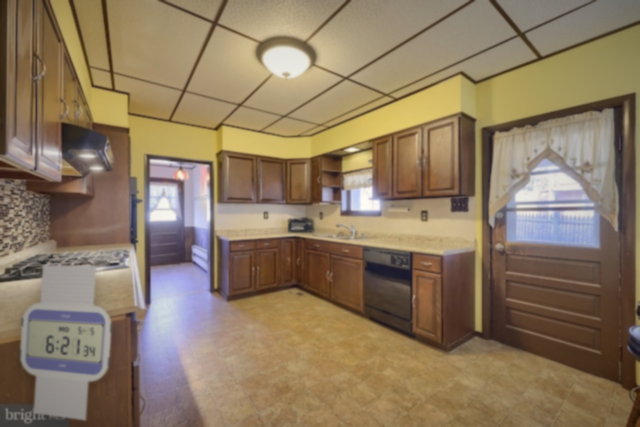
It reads 6 h 21 min
